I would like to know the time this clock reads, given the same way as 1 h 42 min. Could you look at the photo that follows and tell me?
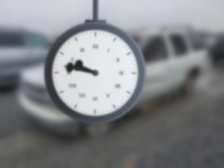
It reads 9 h 47 min
